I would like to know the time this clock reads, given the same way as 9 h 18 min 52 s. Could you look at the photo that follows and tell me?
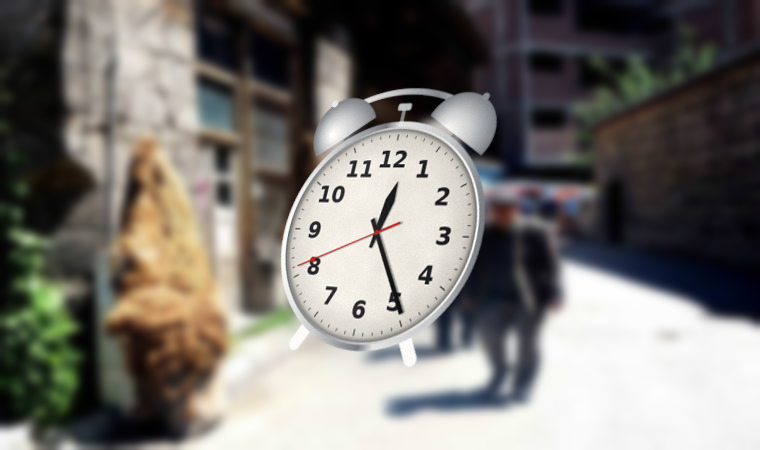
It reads 12 h 24 min 41 s
